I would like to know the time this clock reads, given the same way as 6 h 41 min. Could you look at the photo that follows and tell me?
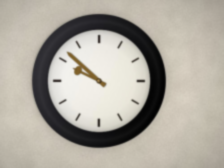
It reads 9 h 52 min
